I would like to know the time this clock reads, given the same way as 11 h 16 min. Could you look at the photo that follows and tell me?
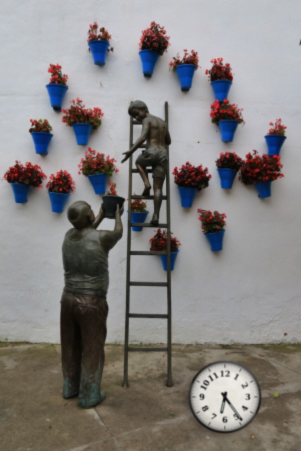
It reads 6 h 24 min
